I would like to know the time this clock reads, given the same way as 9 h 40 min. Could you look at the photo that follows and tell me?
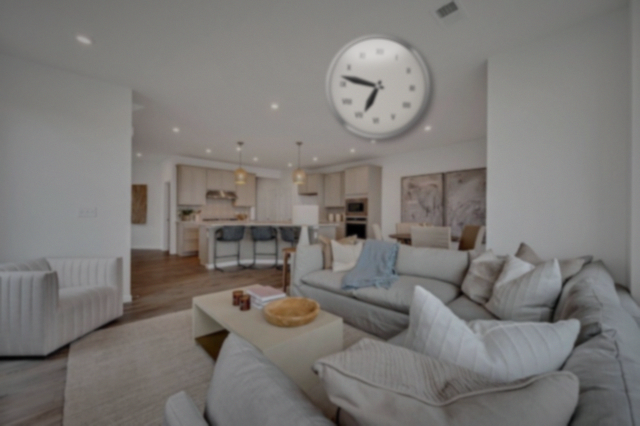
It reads 6 h 47 min
